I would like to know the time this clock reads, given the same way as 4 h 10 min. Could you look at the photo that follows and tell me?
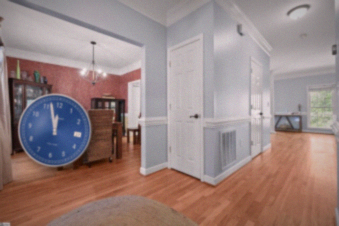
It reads 11 h 57 min
